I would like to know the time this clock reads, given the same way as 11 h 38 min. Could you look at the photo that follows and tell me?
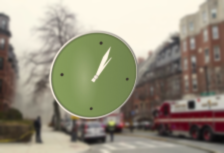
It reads 1 h 03 min
